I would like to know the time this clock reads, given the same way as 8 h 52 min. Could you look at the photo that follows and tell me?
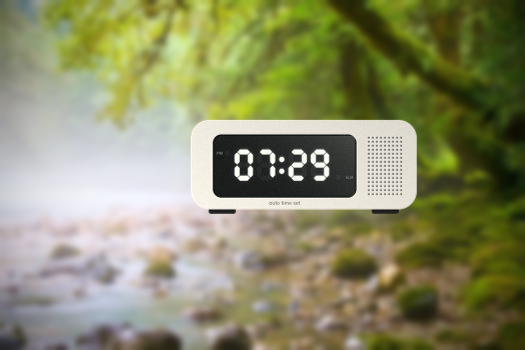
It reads 7 h 29 min
